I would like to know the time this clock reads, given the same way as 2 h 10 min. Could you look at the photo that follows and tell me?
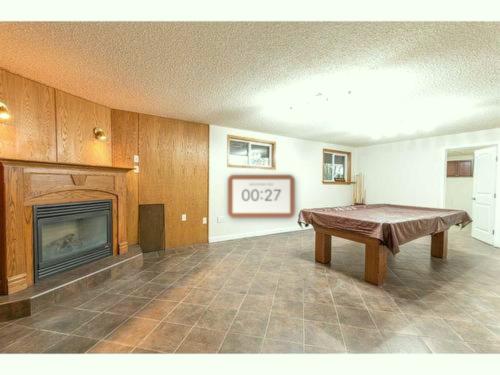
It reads 0 h 27 min
